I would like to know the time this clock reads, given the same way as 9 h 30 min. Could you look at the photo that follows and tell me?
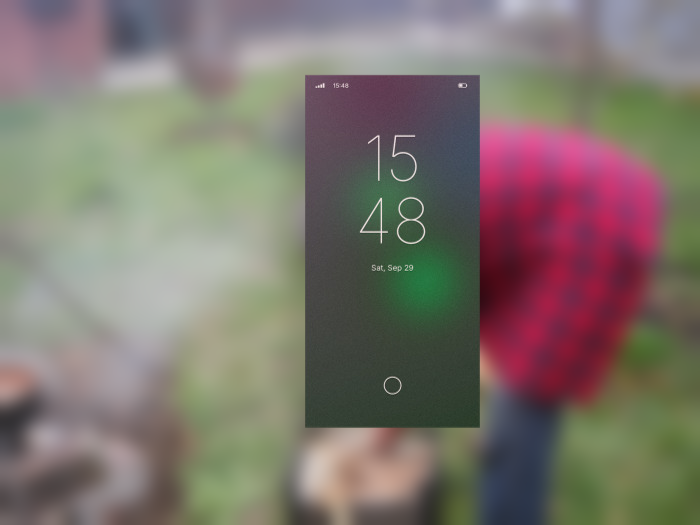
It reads 15 h 48 min
